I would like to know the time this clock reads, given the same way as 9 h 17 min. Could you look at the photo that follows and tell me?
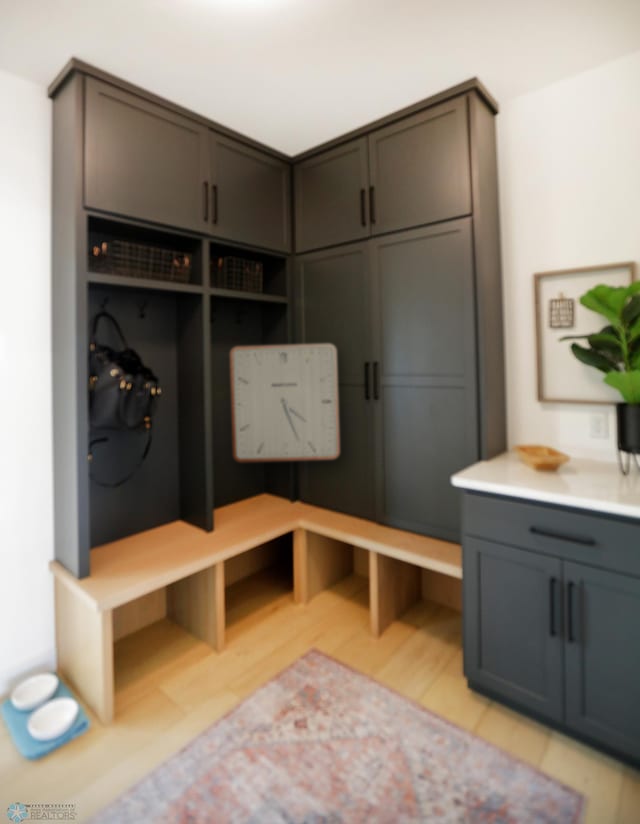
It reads 4 h 27 min
